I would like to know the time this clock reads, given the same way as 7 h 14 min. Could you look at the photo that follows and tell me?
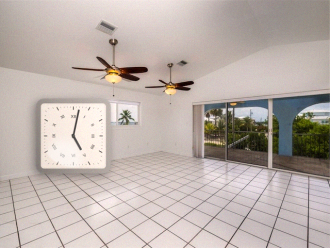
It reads 5 h 02 min
